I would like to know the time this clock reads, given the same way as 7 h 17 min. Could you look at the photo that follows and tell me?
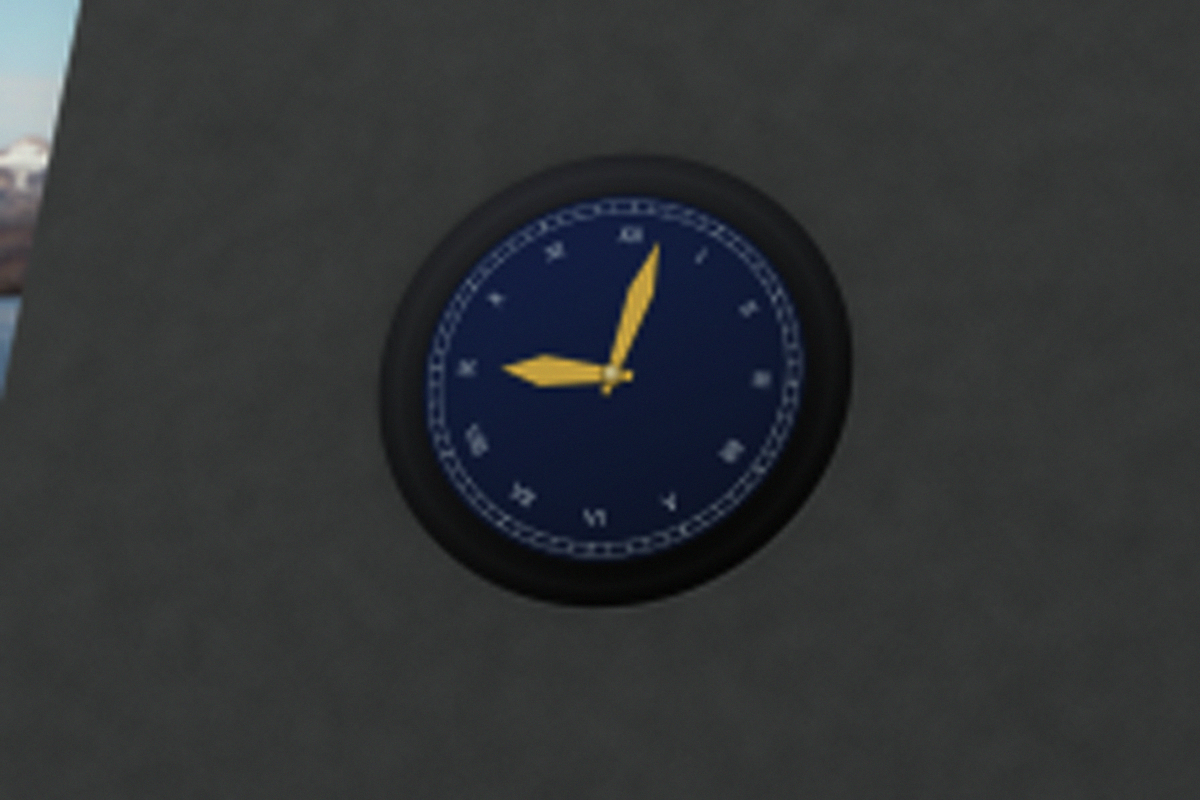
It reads 9 h 02 min
